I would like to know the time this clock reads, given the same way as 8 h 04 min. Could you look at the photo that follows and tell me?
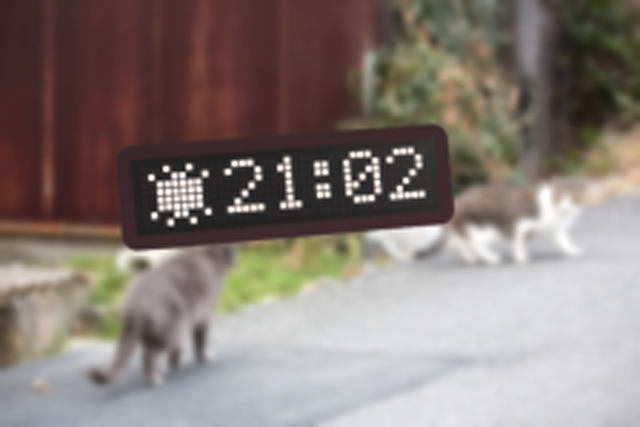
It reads 21 h 02 min
